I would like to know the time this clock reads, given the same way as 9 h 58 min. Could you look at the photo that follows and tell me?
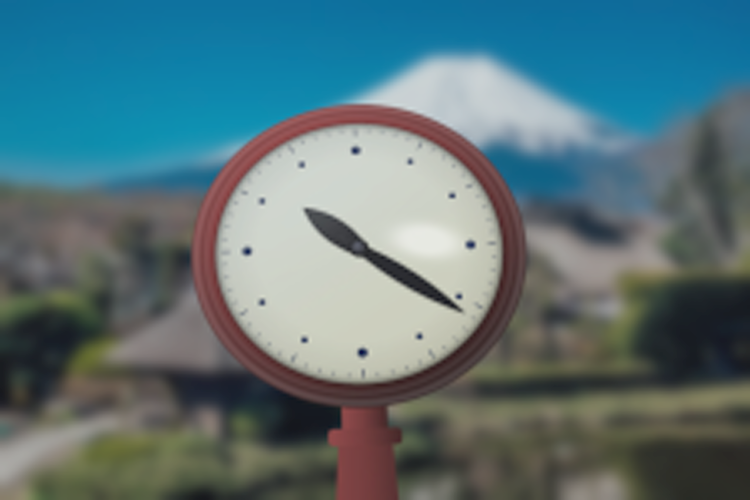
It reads 10 h 21 min
